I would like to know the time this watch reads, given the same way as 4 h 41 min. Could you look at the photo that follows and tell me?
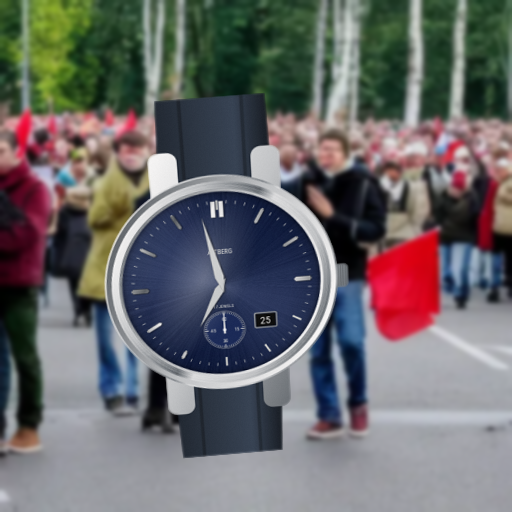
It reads 6 h 58 min
